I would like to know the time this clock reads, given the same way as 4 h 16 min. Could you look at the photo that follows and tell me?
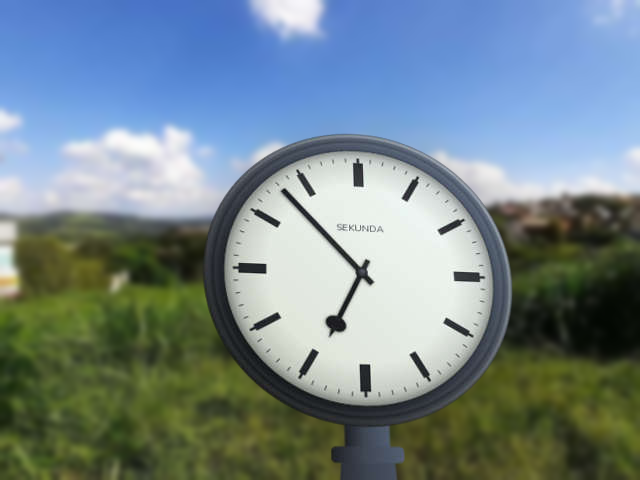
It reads 6 h 53 min
